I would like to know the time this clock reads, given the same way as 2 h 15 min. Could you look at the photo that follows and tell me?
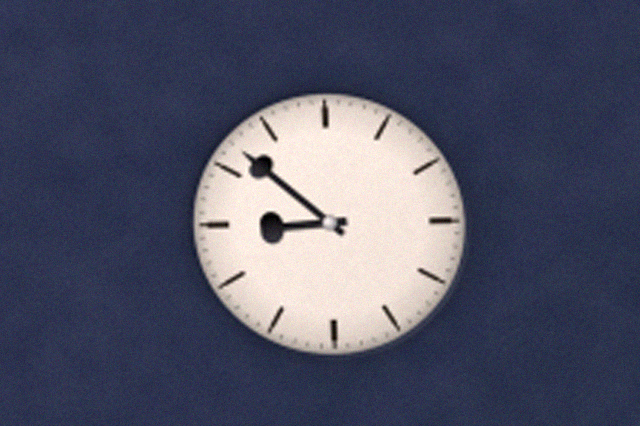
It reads 8 h 52 min
